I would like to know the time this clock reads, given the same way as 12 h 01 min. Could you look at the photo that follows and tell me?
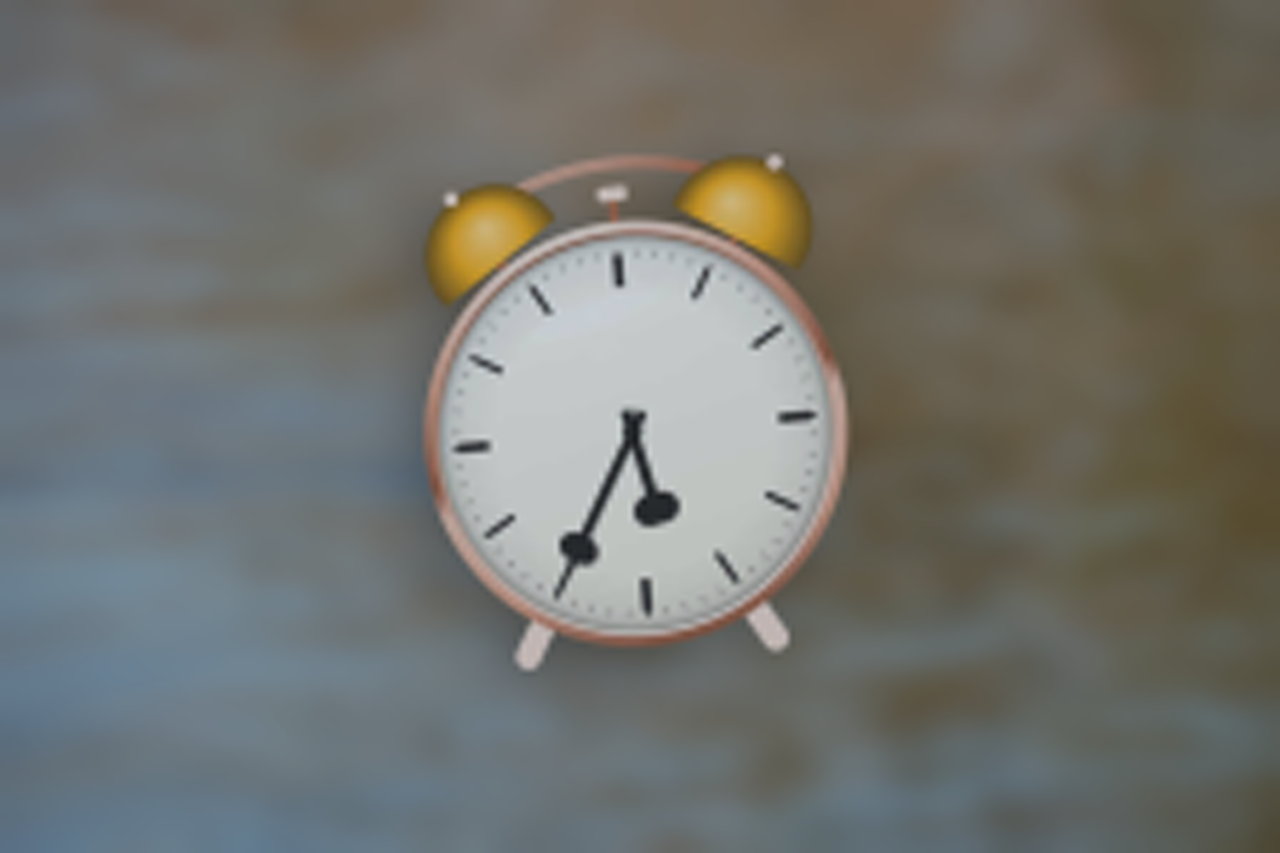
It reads 5 h 35 min
